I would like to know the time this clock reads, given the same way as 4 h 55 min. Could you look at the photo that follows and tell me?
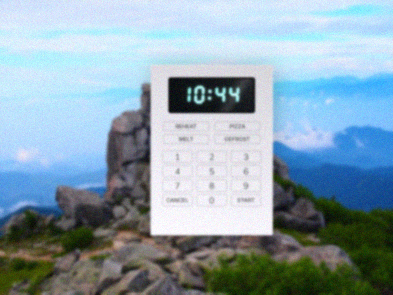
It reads 10 h 44 min
